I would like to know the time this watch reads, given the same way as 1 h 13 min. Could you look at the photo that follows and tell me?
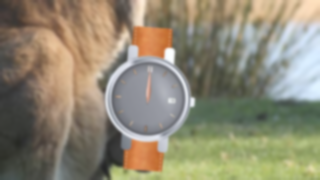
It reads 12 h 00 min
